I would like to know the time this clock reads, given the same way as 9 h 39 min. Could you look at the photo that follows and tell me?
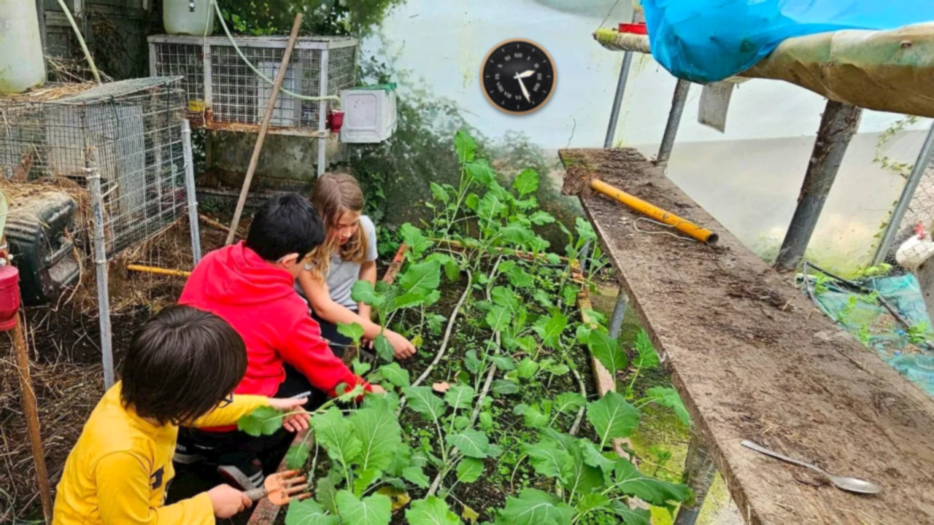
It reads 2 h 26 min
